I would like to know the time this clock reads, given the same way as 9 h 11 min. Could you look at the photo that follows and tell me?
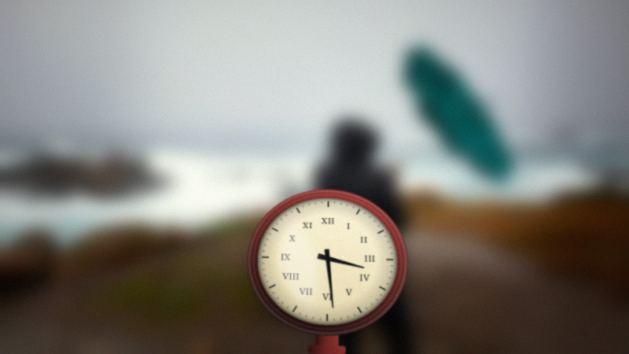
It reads 3 h 29 min
